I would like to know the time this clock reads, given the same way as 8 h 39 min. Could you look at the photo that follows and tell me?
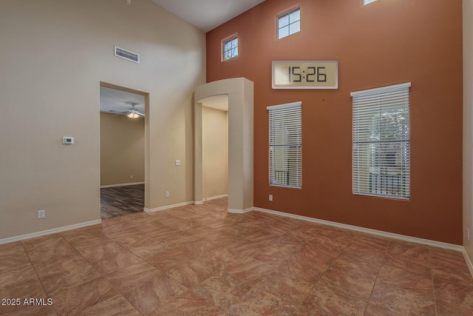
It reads 15 h 26 min
